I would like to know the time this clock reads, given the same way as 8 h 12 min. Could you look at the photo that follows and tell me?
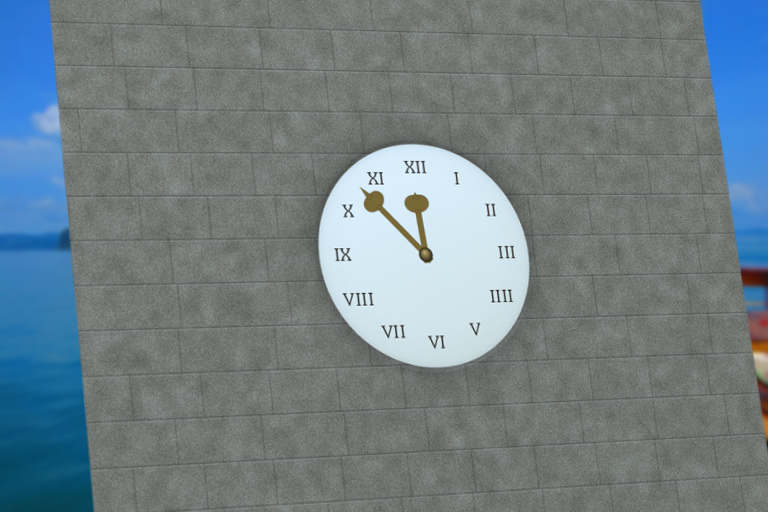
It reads 11 h 53 min
